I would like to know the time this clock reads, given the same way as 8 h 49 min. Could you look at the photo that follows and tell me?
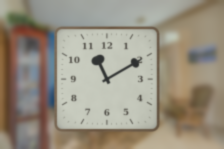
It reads 11 h 10 min
